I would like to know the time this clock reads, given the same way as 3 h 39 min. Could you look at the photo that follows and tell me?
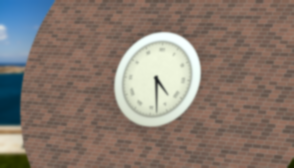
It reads 4 h 28 min
